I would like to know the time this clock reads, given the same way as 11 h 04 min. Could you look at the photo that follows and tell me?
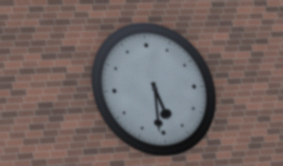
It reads 5 h 31 min
